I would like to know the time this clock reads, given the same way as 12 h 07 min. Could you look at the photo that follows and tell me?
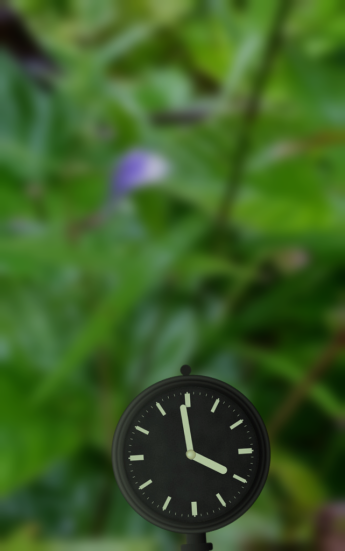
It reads 3 h 59 min
